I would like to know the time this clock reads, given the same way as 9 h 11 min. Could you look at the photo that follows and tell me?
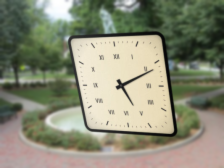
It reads 5 h 11 min
